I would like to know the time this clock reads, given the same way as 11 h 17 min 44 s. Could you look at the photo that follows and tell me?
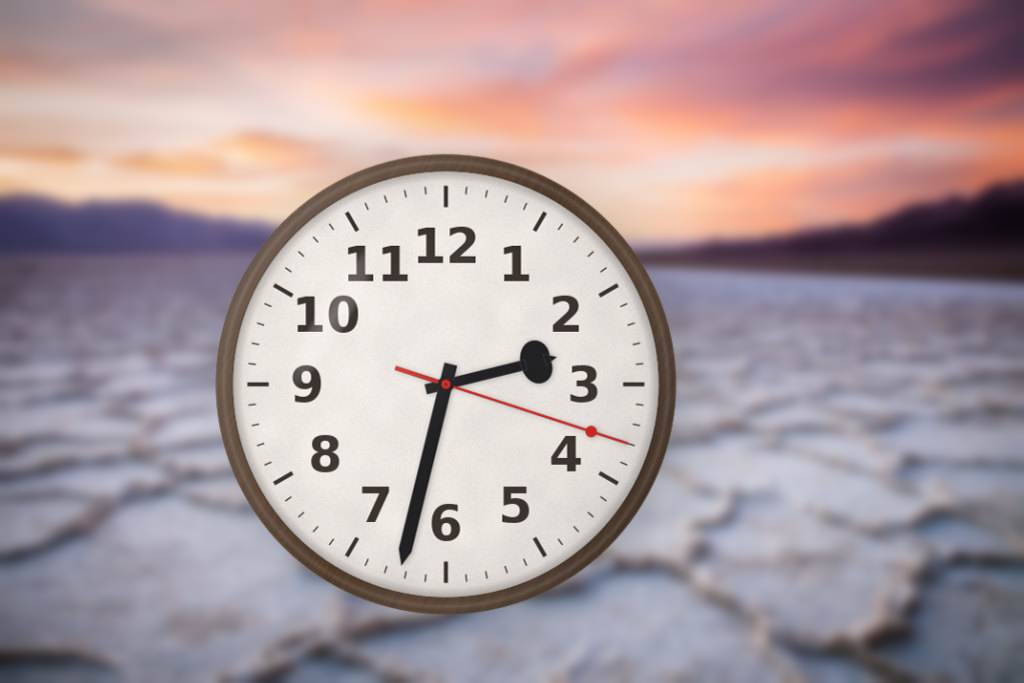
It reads 2 h 32 min 18 s
